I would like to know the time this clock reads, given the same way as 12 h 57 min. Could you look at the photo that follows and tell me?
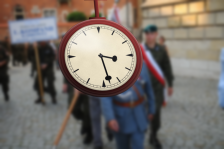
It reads 3 h 28 min
